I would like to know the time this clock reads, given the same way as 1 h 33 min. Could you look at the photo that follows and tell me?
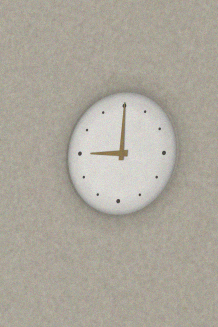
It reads 9 h 00 min
